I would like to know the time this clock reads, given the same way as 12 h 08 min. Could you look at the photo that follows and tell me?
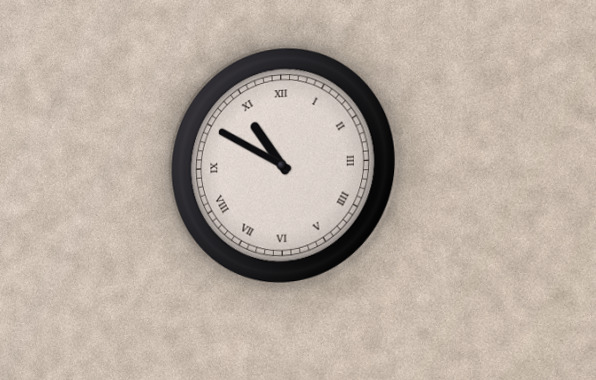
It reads 10 h 50 min
